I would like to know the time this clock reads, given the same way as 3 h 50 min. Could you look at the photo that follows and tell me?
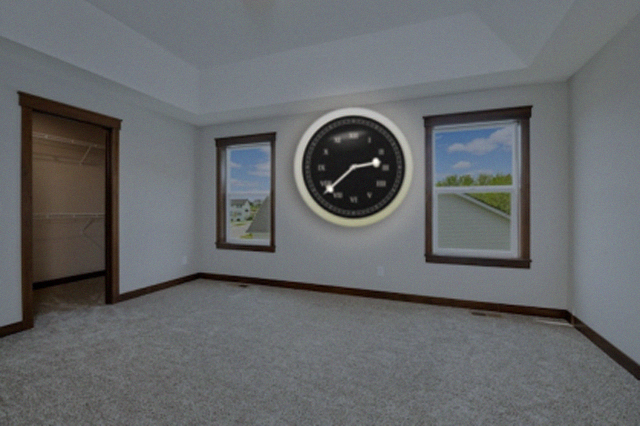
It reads 2 h 38 min
